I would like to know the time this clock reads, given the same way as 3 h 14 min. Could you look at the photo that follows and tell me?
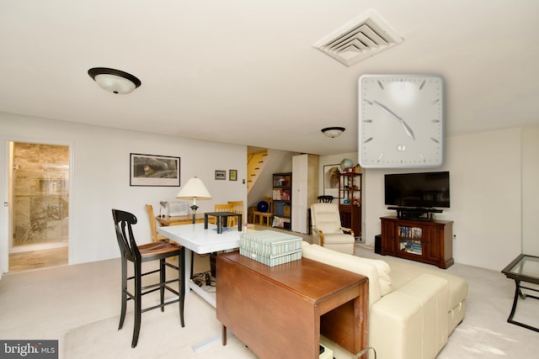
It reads 4 h 51 min
